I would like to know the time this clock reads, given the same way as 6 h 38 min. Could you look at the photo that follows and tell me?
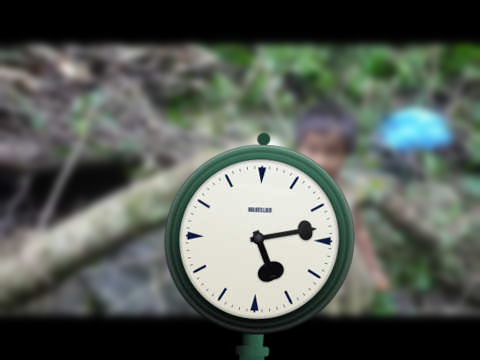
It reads 5 h 13 min
